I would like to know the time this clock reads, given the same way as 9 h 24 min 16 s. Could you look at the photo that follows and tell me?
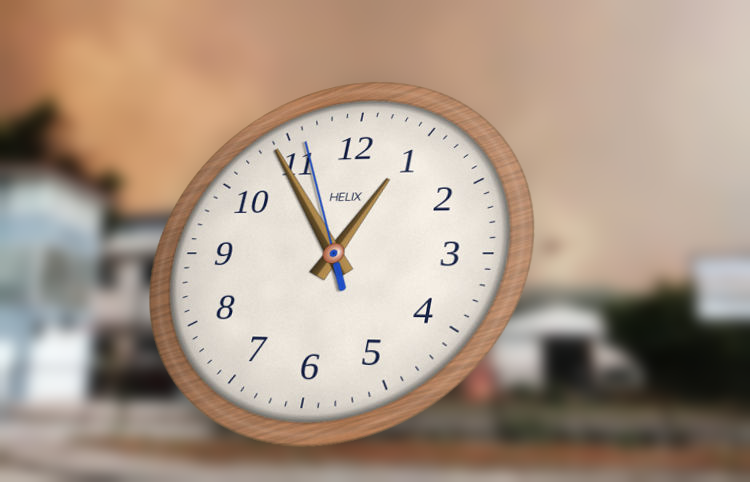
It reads 12 h 53 min 56 s
